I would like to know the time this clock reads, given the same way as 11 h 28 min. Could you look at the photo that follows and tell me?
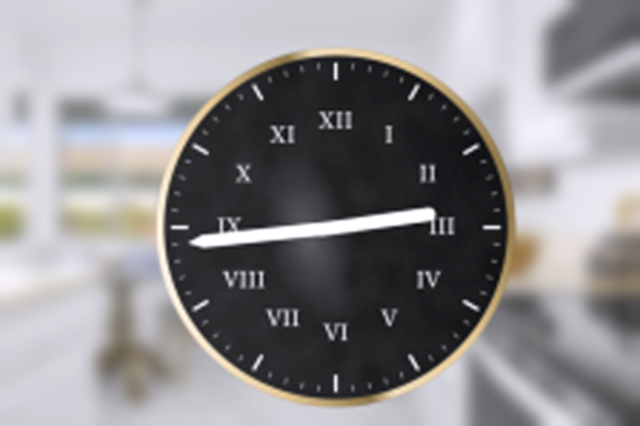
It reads 2 h 44 min
